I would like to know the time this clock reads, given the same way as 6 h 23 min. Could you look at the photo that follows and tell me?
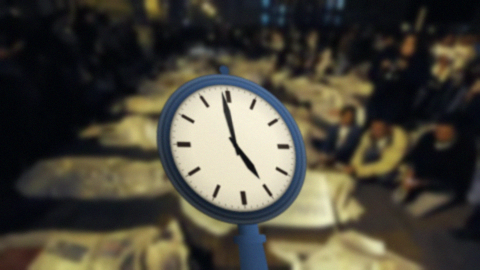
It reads 4 h 59 min
